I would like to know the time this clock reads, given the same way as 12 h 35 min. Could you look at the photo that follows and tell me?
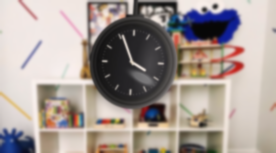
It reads 3 h 56 min
